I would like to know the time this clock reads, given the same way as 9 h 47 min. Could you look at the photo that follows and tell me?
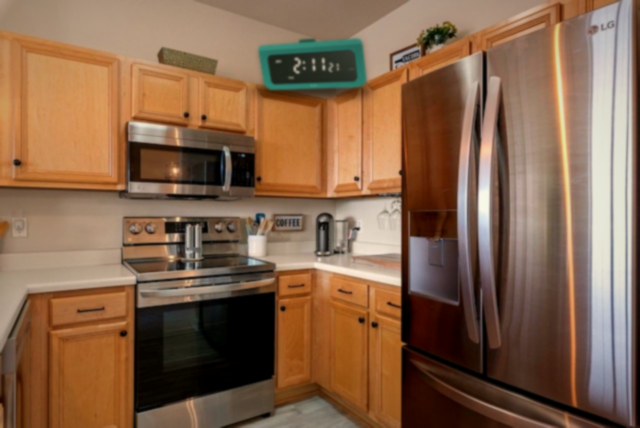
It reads 2 h 11 min
